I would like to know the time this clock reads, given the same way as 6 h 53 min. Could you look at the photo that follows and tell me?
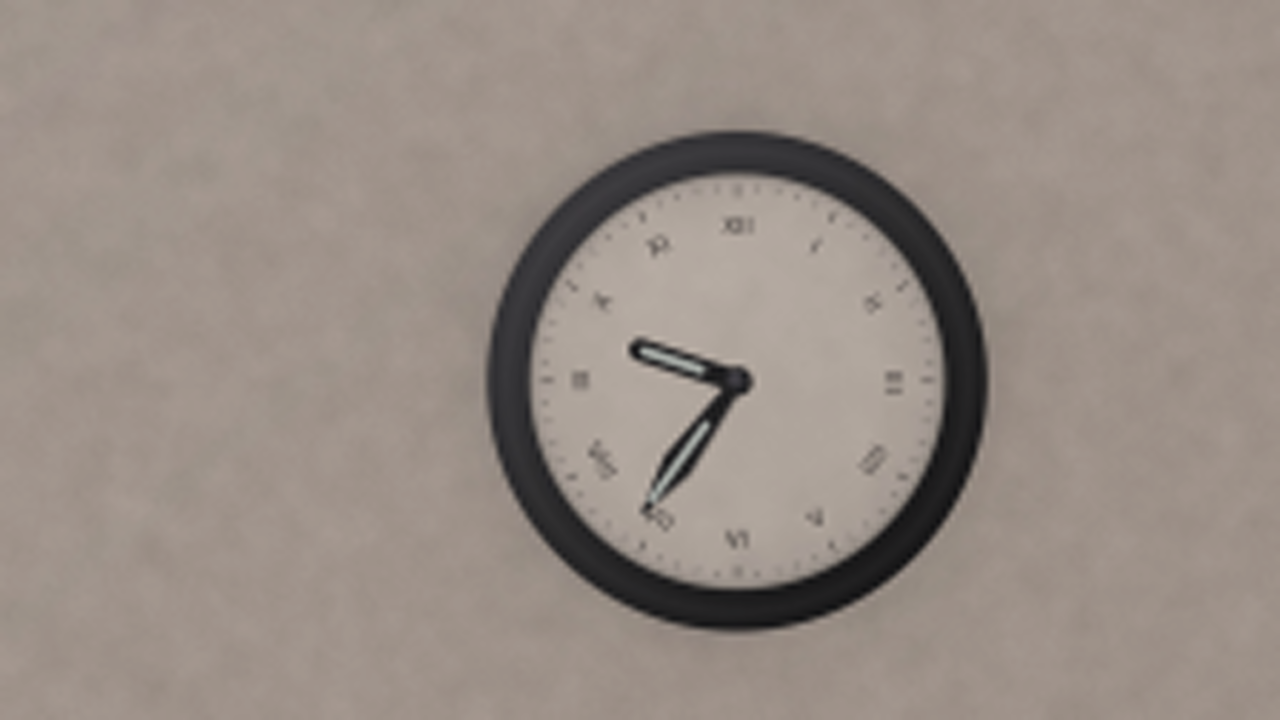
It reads 9 h 36 min
